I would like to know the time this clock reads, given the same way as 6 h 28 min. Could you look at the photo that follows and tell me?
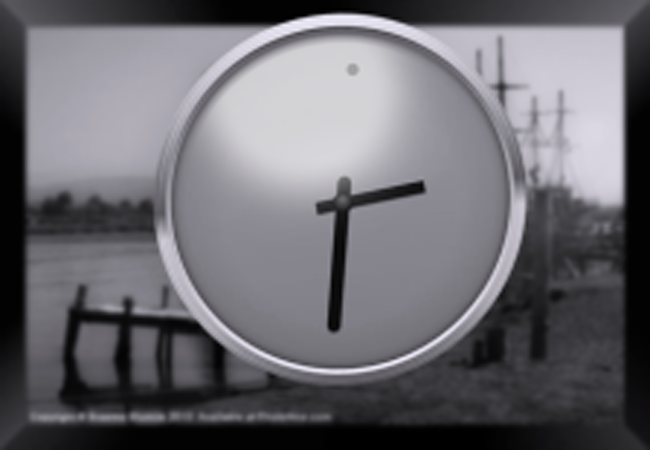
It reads 2 h 30 min
